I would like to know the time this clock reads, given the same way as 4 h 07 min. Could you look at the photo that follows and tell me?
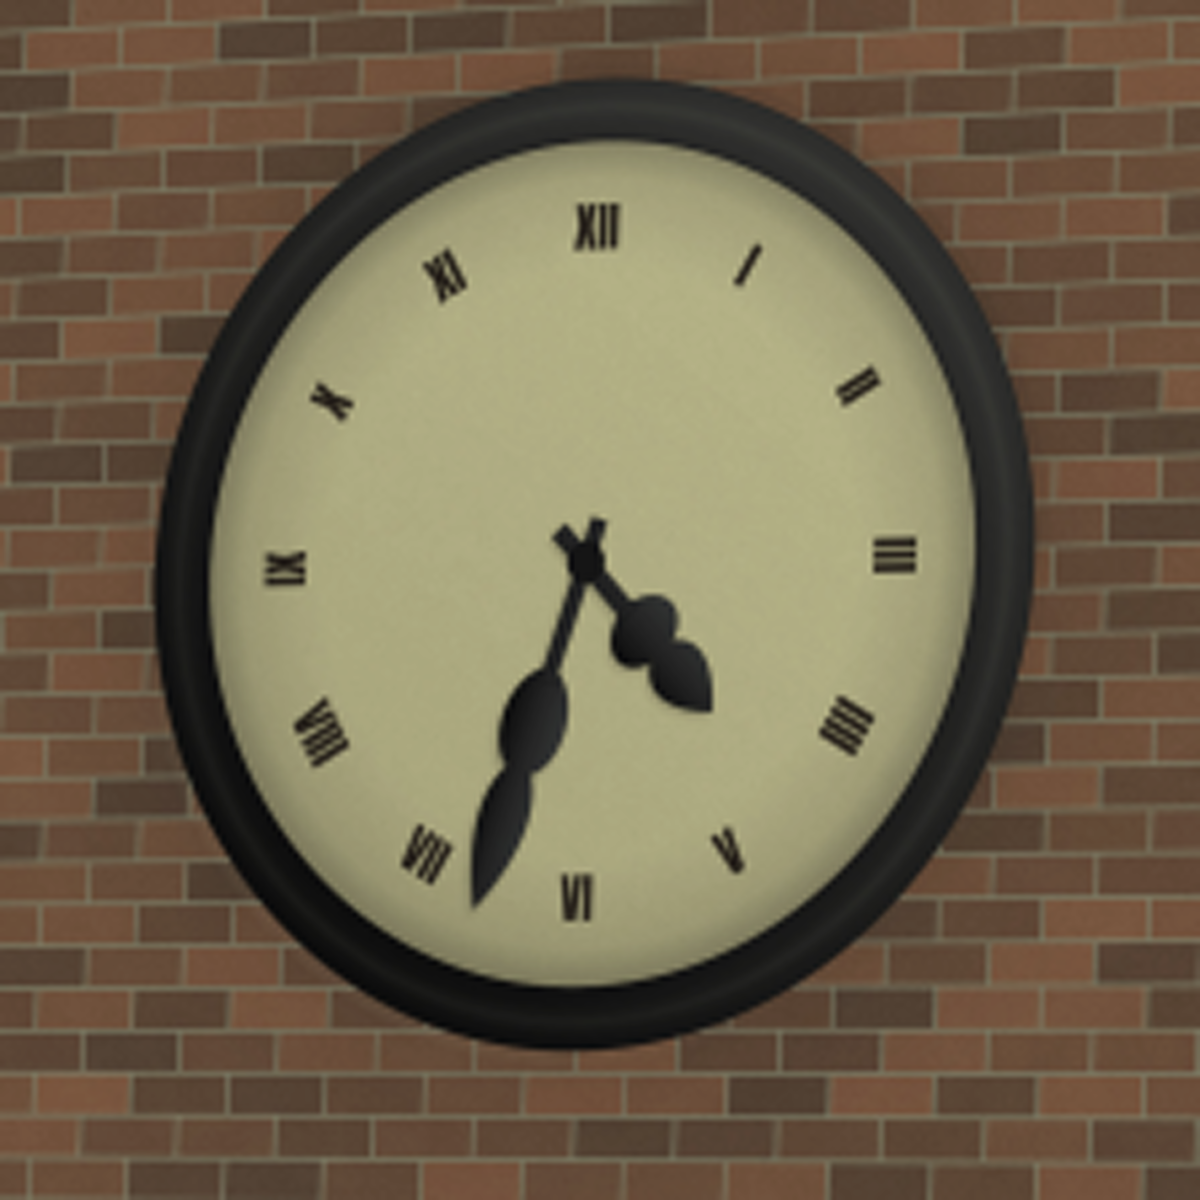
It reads 4 h 33 min
